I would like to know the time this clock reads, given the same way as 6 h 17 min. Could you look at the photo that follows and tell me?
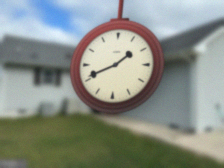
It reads 1 h 41 min
